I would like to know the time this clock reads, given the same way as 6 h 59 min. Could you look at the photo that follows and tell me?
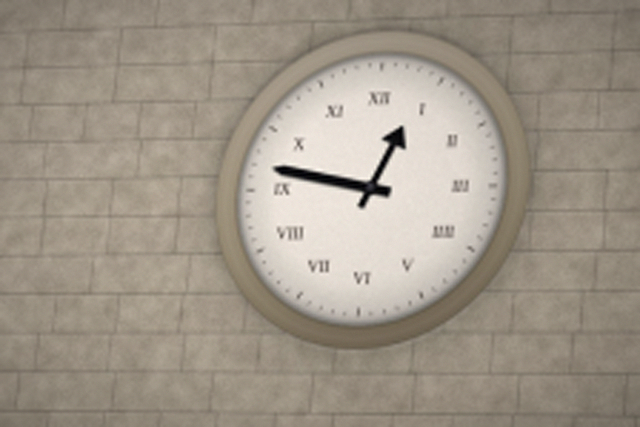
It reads 12 h 47 min
